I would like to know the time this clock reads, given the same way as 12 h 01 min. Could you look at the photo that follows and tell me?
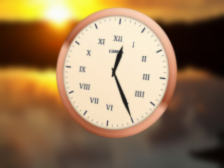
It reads 12 h 25 min
